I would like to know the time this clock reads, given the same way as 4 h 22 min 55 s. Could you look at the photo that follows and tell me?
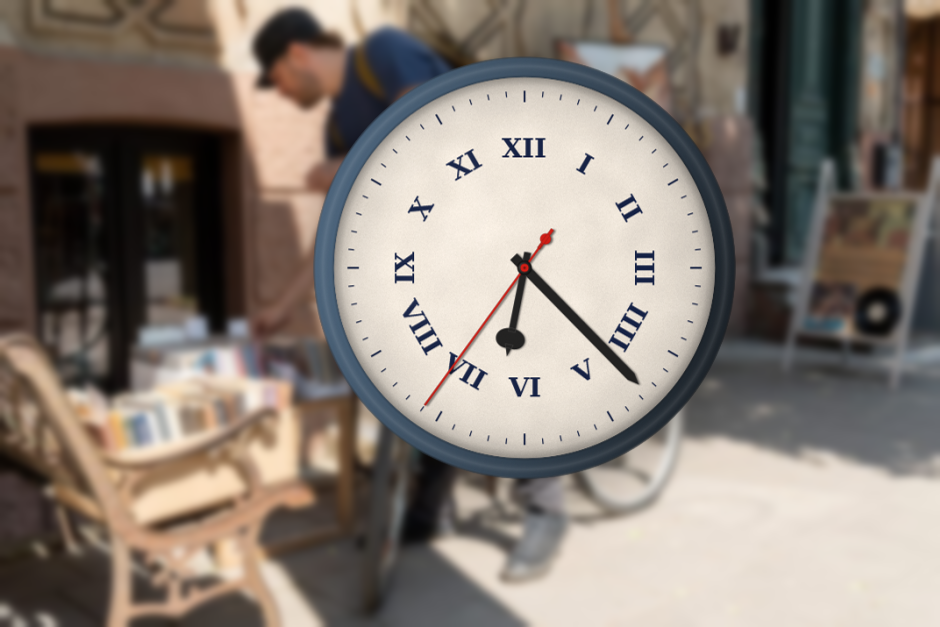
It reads 6 h 22 min 36 s
